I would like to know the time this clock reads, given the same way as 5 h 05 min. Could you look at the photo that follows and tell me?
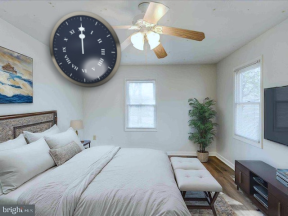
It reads 12 h 00 min
